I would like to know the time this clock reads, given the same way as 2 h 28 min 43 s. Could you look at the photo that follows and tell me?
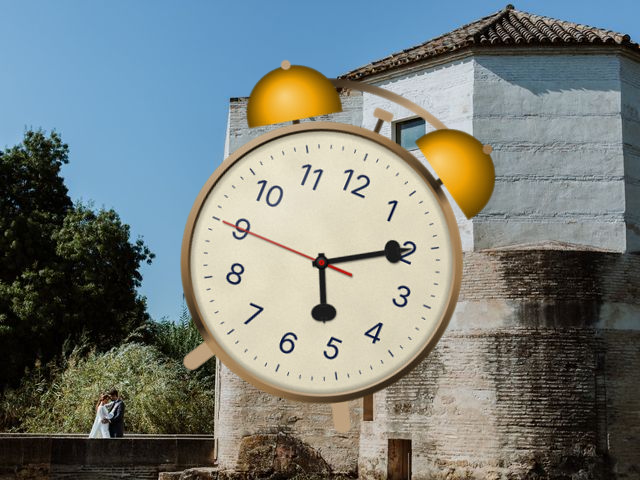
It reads 5 h 09 min 45 s
